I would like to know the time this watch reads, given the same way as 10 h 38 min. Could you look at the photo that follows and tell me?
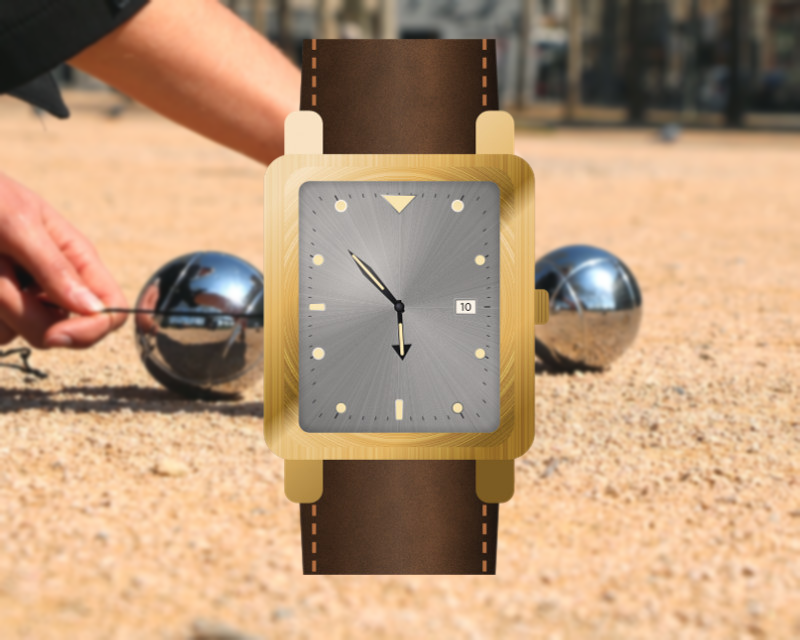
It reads 5 h 53 min
